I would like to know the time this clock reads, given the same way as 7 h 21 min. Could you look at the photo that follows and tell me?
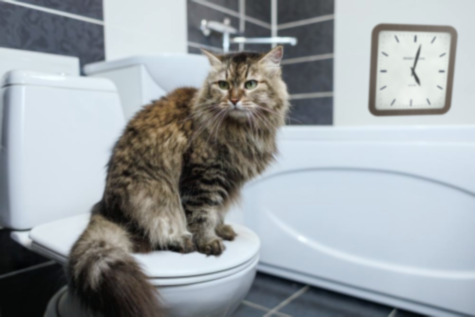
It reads 5 h 02 min
